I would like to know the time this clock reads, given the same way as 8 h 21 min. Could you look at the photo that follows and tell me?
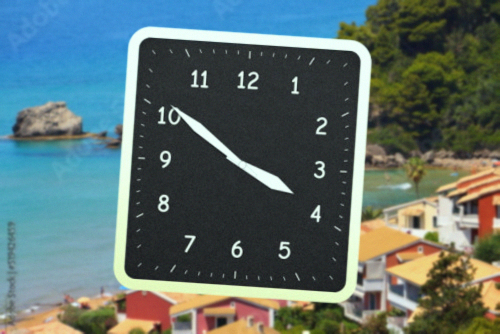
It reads 3 h 51 min
